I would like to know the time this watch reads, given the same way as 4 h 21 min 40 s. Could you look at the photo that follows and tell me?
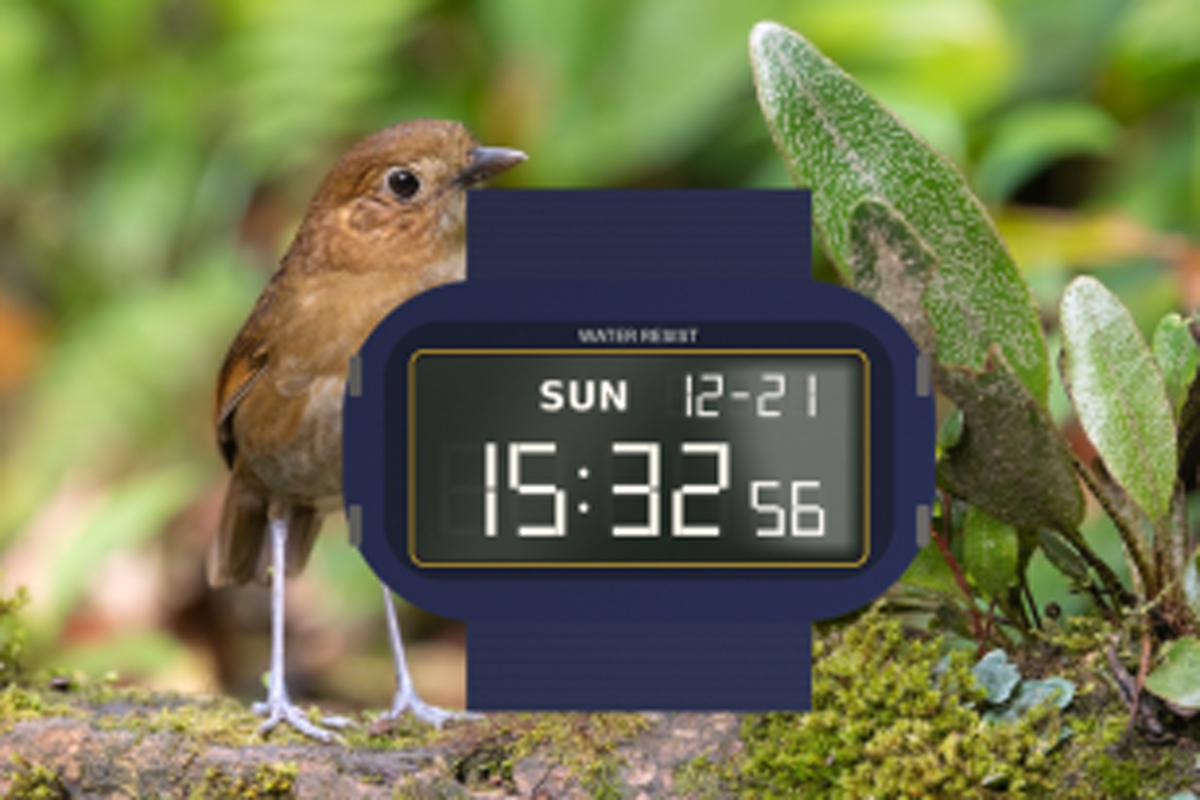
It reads 15 h 32 min 56 s
